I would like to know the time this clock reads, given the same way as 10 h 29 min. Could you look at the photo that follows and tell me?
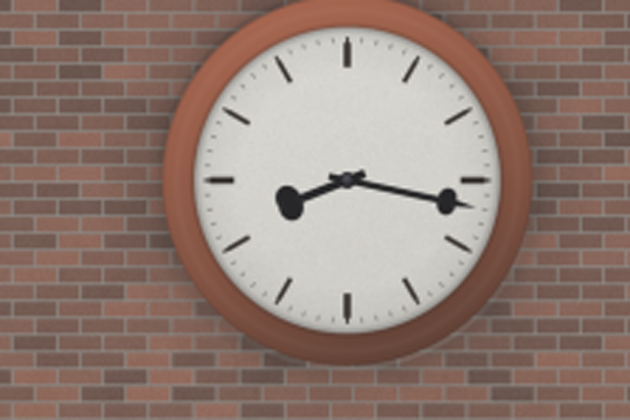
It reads 8 h 17 min
